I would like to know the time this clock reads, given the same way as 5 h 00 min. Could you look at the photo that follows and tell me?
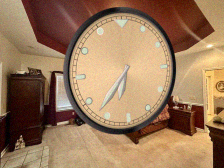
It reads 6 h 37 min
